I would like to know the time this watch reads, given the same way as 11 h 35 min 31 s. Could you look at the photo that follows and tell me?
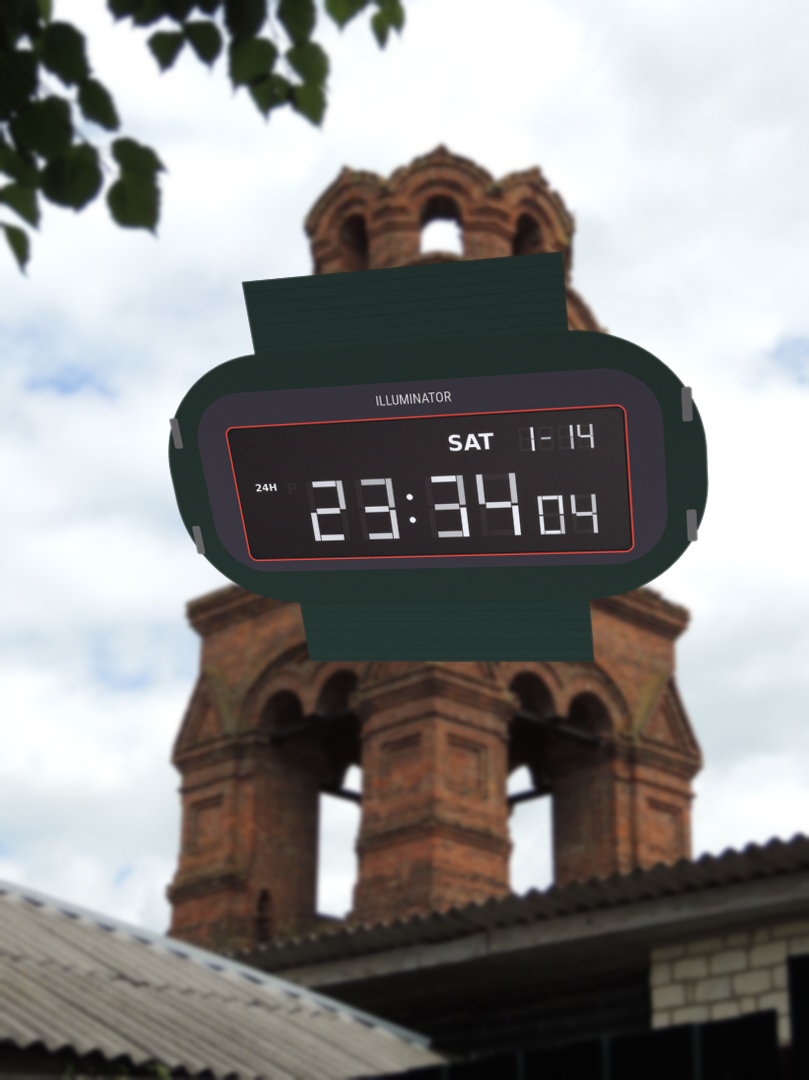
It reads 23 h 34 min 04 s
